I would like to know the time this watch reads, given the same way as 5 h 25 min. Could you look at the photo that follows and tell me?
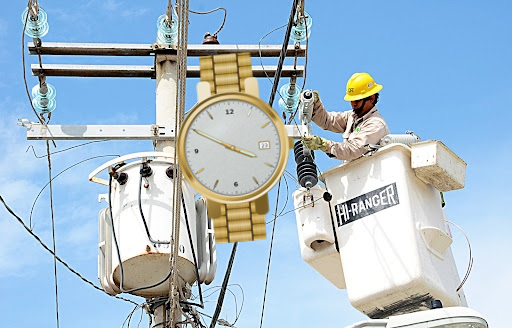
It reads 3 h 50 min
